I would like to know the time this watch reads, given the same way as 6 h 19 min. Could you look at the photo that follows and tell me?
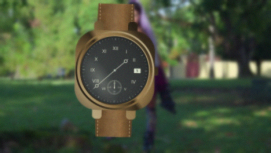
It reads 1 h 38 min
